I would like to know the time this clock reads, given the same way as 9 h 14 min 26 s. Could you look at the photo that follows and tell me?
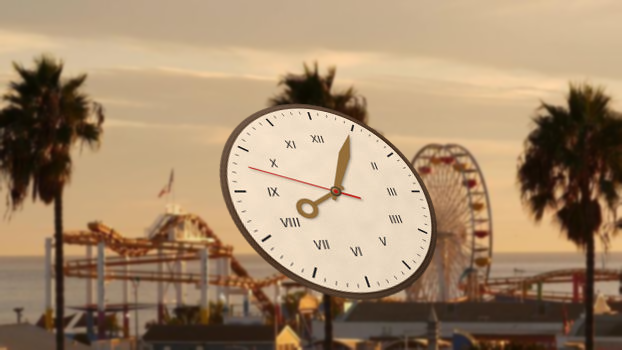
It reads 8 h 04 min 48 s
